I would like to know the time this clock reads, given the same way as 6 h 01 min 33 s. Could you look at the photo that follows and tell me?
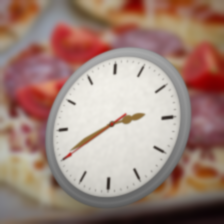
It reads 2 h 40 min 40 s
